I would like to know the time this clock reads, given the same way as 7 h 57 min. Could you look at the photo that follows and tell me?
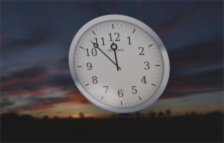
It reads 11 h 53 min
